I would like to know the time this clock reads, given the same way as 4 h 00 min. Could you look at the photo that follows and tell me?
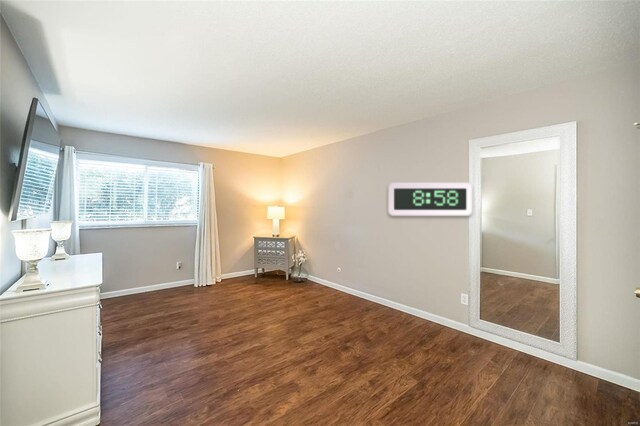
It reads 8 h 58 min
